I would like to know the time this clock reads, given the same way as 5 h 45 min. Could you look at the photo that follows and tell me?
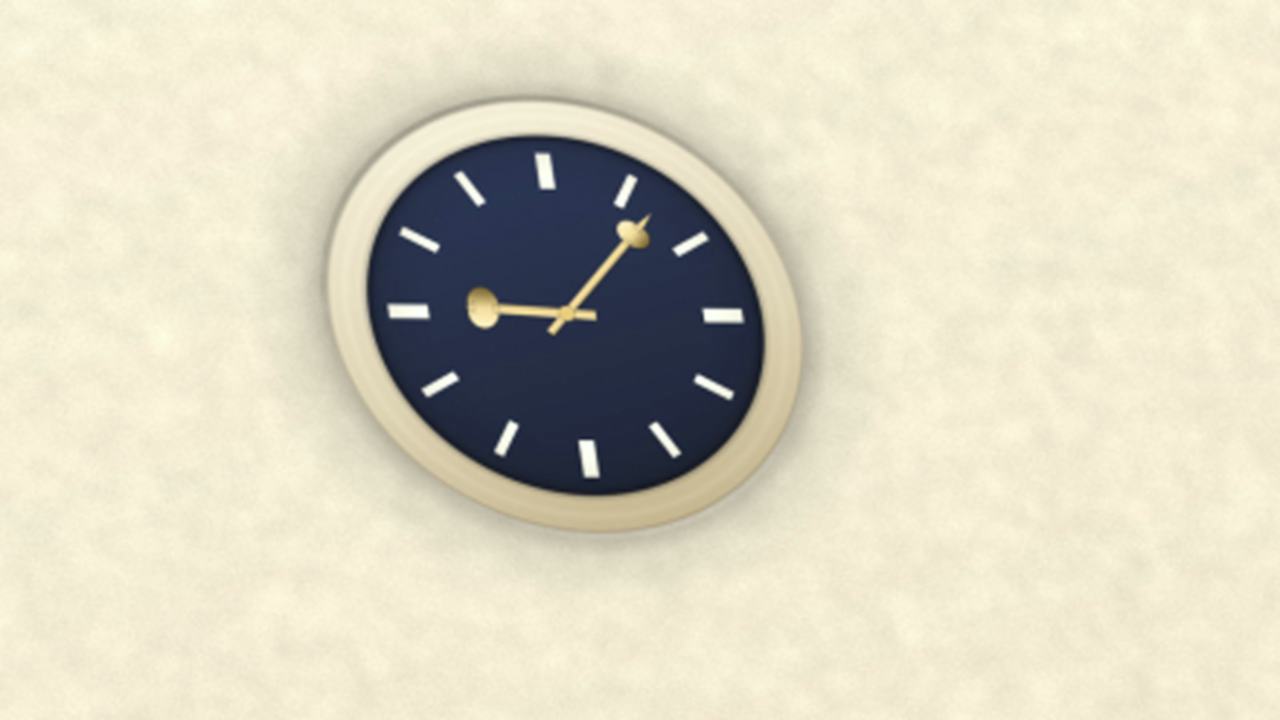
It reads 9 h 07 min
